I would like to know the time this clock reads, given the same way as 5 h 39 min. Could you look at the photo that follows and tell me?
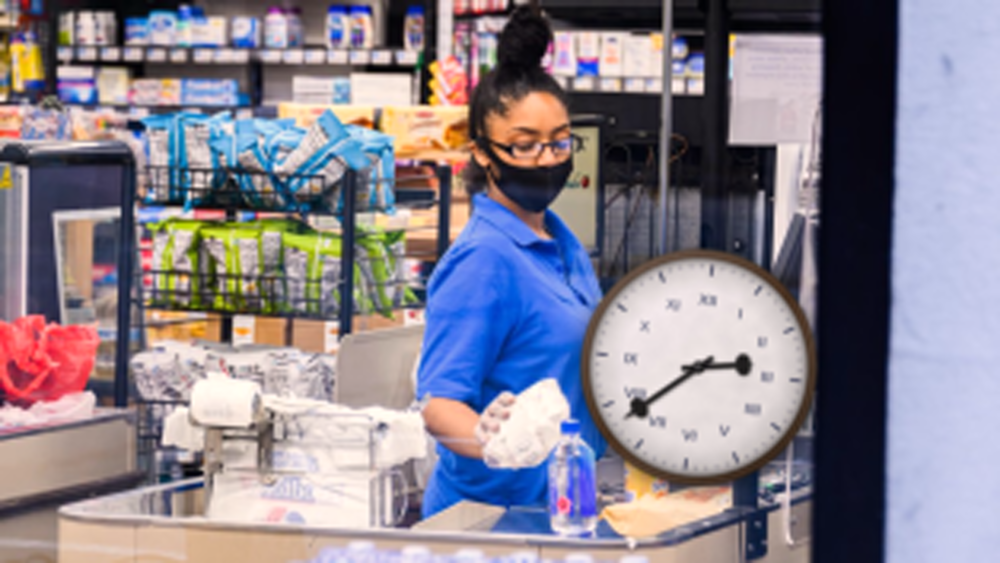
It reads 2 h 38 min
